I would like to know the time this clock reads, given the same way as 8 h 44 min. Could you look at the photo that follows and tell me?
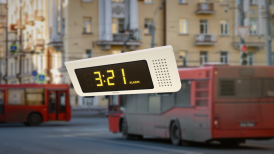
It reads 3 h 21 min
